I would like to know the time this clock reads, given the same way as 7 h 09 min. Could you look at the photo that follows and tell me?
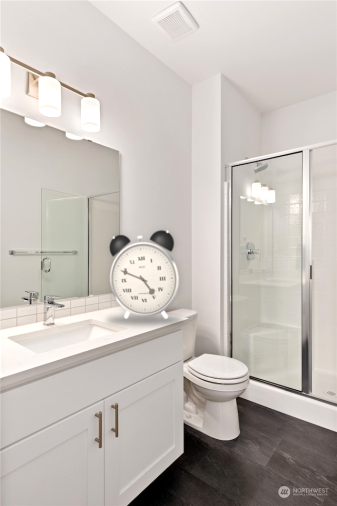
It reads 4 h 49 min
